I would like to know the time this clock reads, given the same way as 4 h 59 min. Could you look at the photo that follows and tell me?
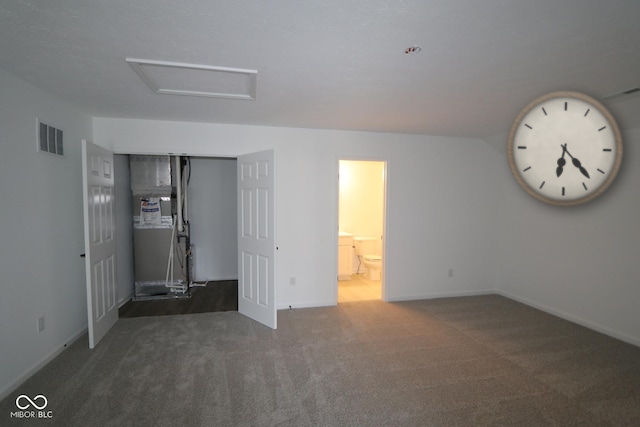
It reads 6 h 23 min
